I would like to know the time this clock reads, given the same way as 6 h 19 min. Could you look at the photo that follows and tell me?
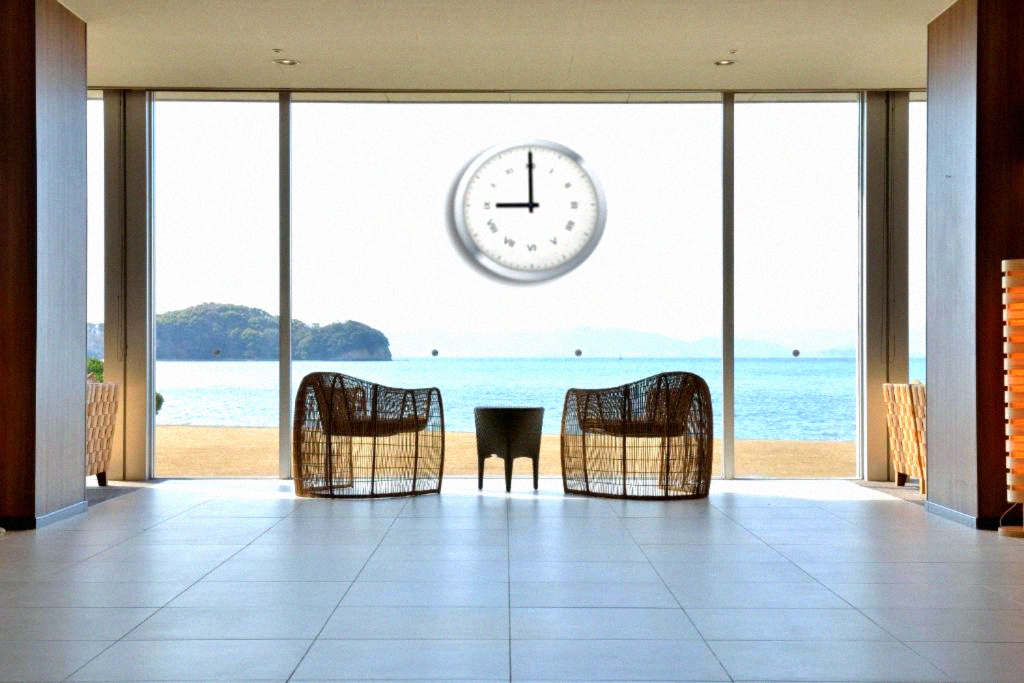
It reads 9 h 00 min
